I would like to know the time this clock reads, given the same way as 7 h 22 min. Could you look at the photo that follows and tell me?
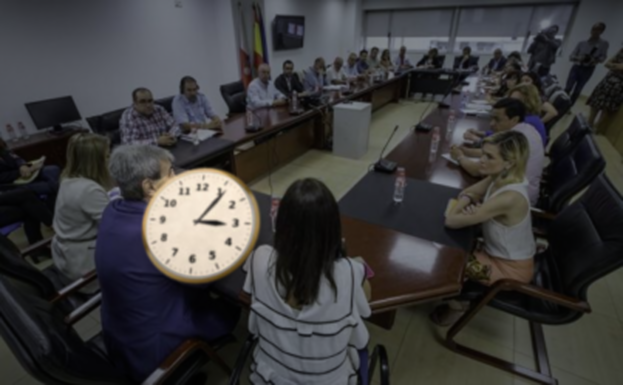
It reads 3 h 06 min
